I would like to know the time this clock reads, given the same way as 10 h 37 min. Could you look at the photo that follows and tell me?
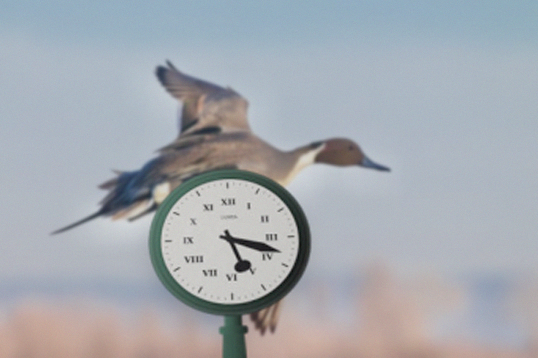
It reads 5 h 18 min
